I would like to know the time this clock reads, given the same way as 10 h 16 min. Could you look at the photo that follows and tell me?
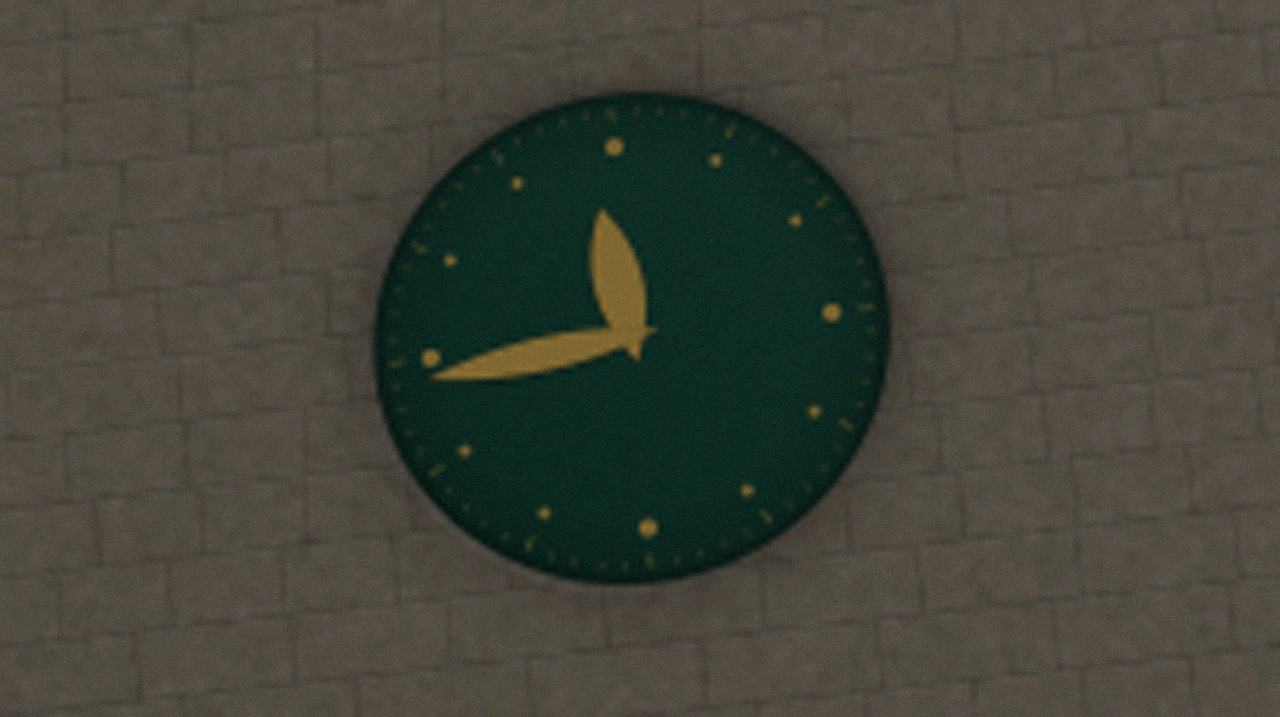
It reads 11 h 44 min
